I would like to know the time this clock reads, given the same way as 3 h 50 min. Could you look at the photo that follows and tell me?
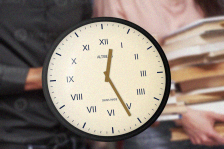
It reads 12 h 26 min
